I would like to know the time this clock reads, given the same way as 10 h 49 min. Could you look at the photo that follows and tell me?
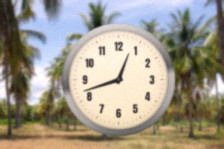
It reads 12 h 42 min
